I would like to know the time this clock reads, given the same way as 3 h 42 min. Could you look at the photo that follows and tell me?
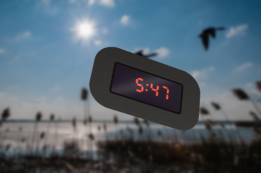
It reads 5 h 47 min
